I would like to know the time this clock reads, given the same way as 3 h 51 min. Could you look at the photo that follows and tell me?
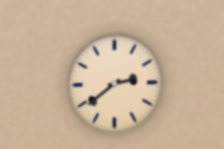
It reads 2 h 39 min
